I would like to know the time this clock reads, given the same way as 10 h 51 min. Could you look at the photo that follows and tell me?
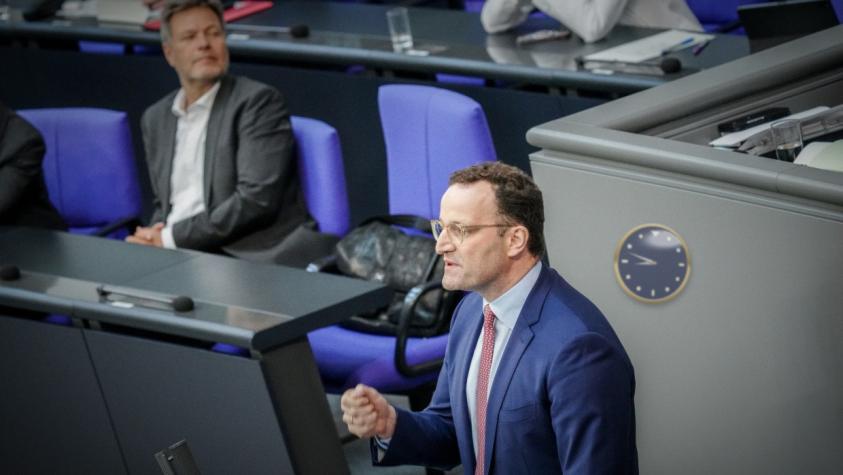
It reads 8 h 48 min
